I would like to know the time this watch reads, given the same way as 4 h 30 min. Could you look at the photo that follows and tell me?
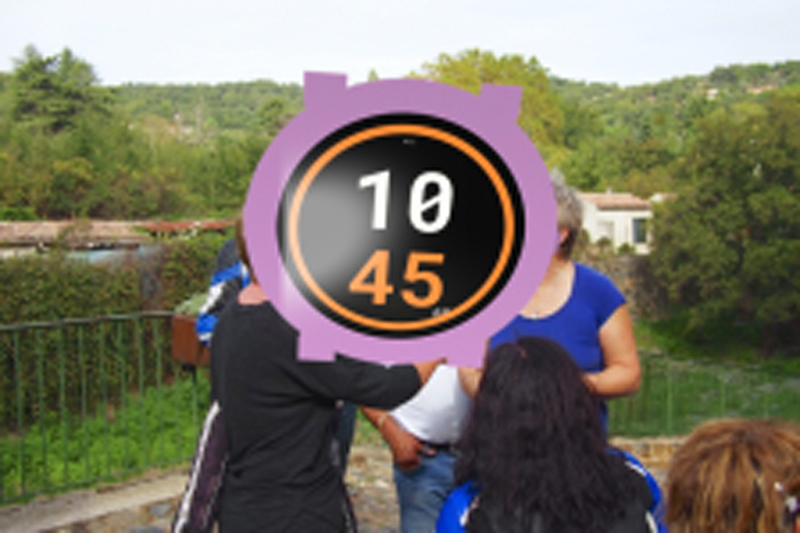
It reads 10 h 45 min
